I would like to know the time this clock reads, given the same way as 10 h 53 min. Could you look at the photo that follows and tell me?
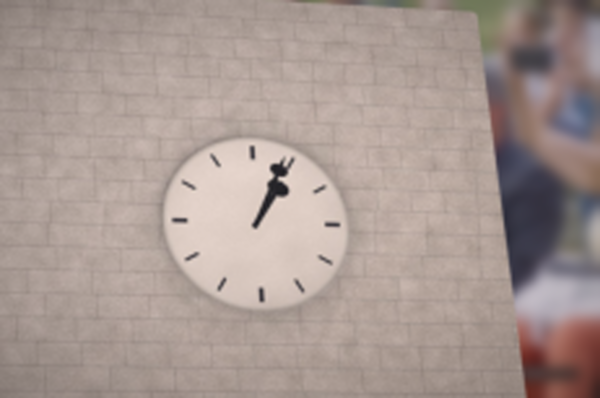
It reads 1 h 04 min
